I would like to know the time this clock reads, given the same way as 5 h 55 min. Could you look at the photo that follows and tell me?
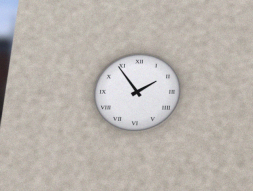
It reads 1 h 54 min
